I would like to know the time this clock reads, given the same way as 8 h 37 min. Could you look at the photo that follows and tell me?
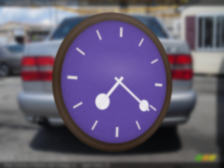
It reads 7 h 21 min
